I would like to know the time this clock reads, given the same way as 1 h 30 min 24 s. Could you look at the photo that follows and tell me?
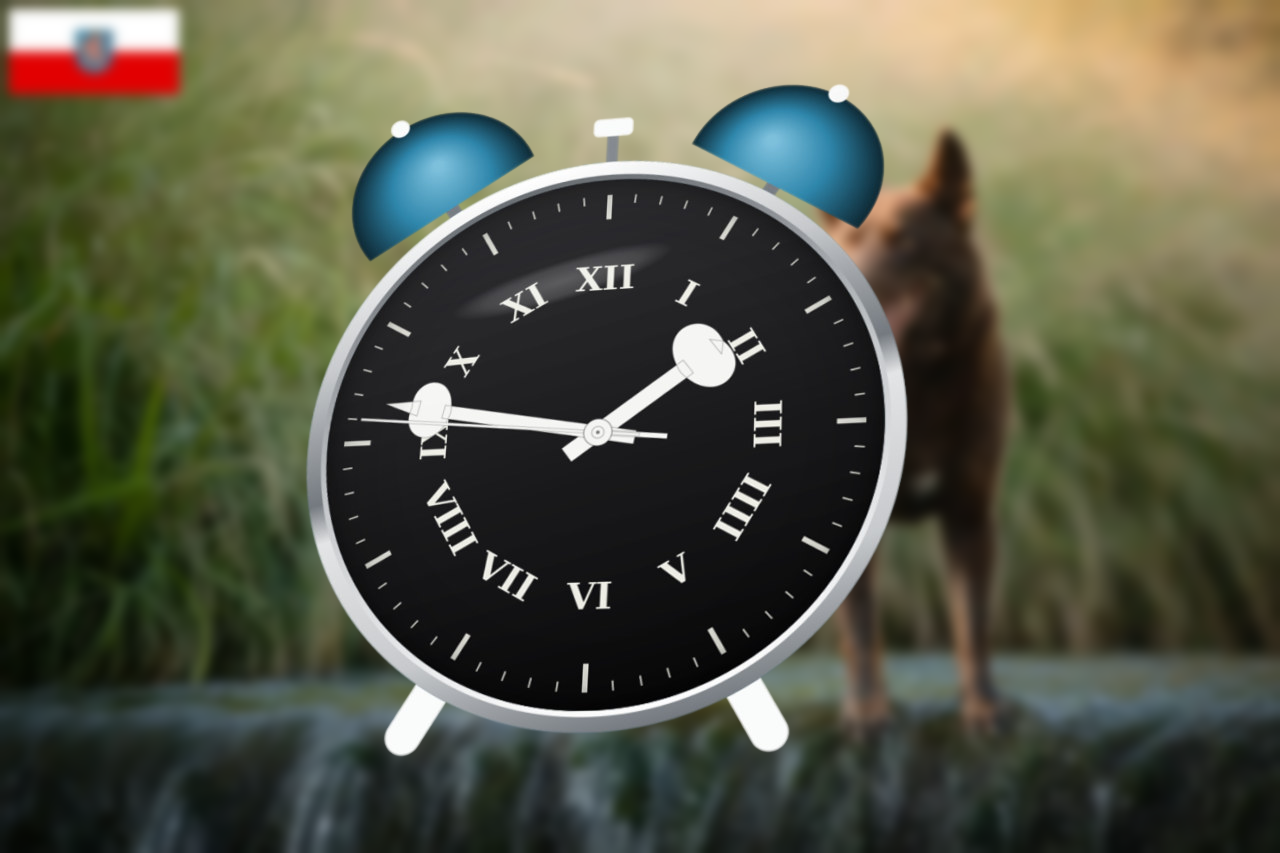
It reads 1 h 46 min 46 s
